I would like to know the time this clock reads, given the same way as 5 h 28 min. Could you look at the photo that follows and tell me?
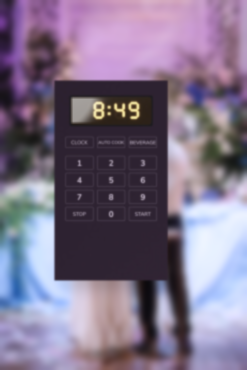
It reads 8 h 49 min
